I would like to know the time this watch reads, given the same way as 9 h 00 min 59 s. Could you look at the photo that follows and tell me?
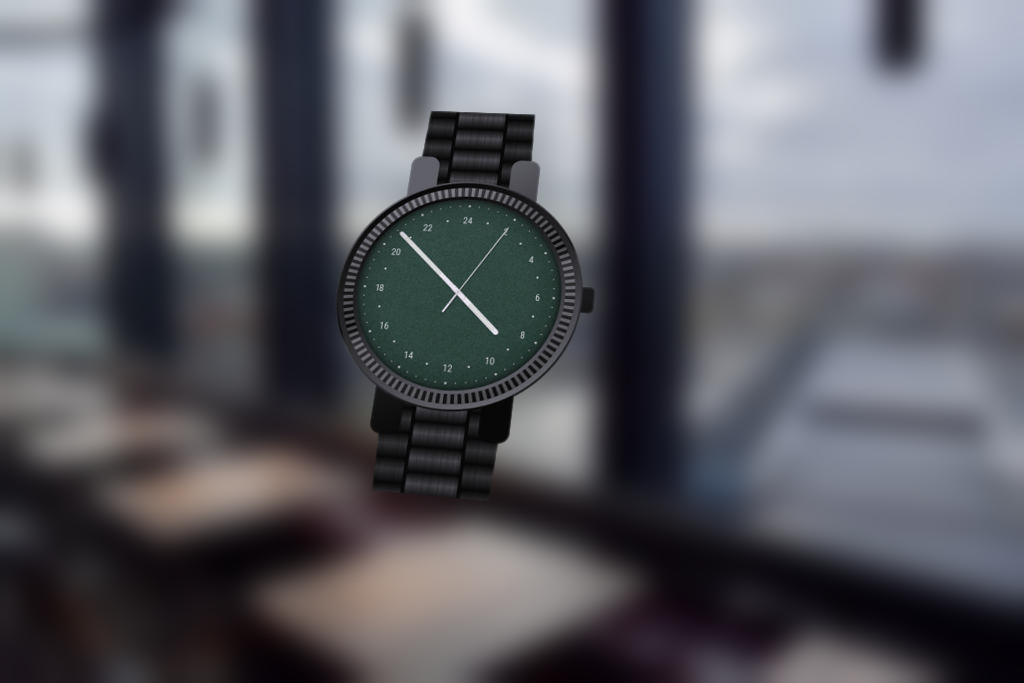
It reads 8 h 52 min 05 s
